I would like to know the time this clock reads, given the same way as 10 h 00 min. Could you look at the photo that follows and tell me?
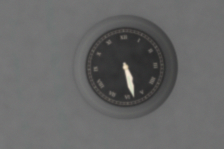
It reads 5 h 28 min
